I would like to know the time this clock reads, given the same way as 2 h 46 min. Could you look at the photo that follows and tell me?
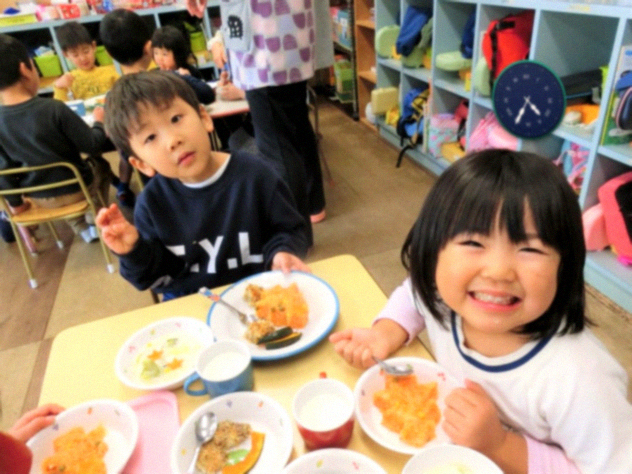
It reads 4 h 35 min
